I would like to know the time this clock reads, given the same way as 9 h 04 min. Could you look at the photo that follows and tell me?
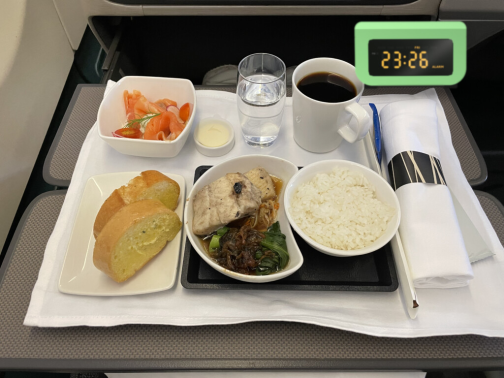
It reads 23 h 26 min
